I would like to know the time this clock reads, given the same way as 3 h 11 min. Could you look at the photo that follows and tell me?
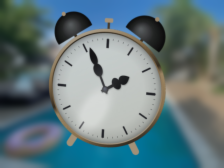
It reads 1 h 56 min
